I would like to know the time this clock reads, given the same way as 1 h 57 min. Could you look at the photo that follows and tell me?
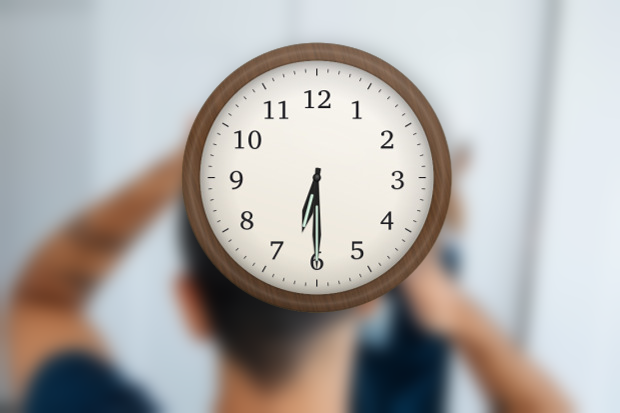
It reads 6 h 30 min
